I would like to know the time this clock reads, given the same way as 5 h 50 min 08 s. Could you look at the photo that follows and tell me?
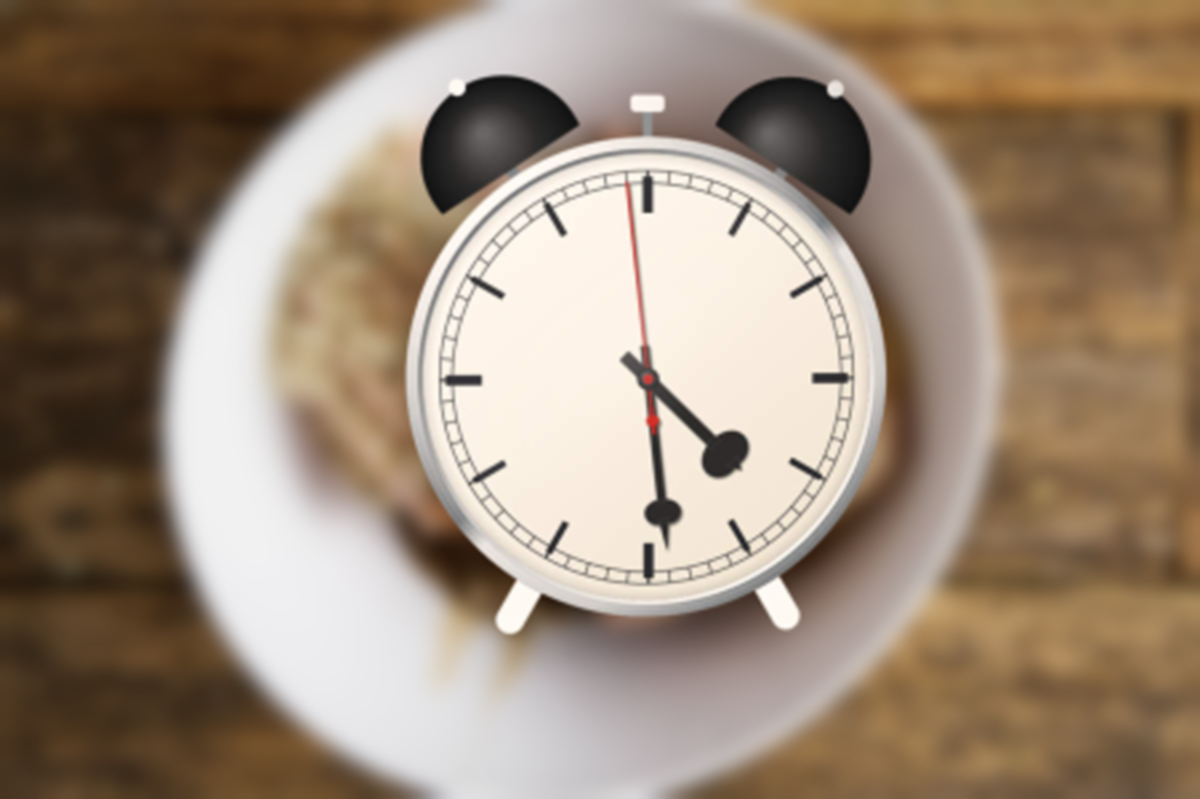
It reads 4 h 28 min 59 s
